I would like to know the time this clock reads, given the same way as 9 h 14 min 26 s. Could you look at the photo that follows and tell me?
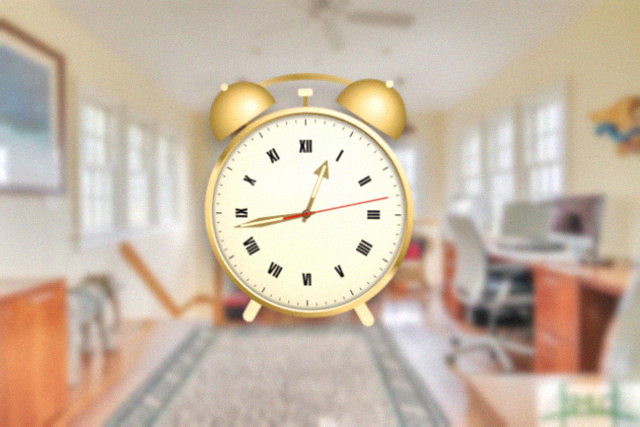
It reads 12 h 43 min 13 s
